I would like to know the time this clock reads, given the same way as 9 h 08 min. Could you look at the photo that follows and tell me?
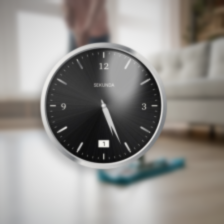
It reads 5 h 26 min
